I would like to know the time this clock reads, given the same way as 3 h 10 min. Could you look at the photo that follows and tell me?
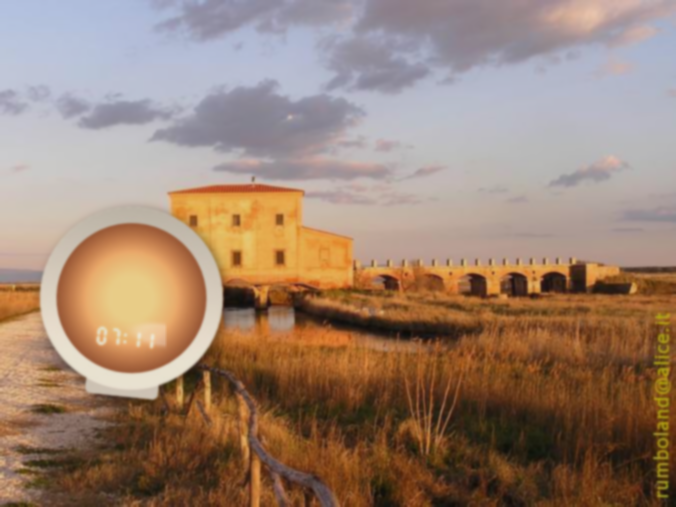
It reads 7 h 11 min
